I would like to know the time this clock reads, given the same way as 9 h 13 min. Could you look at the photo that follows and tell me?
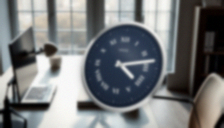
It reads 4 h 13 min
